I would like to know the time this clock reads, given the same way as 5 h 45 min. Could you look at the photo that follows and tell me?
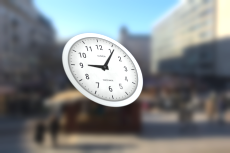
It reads 9 h 06 min
